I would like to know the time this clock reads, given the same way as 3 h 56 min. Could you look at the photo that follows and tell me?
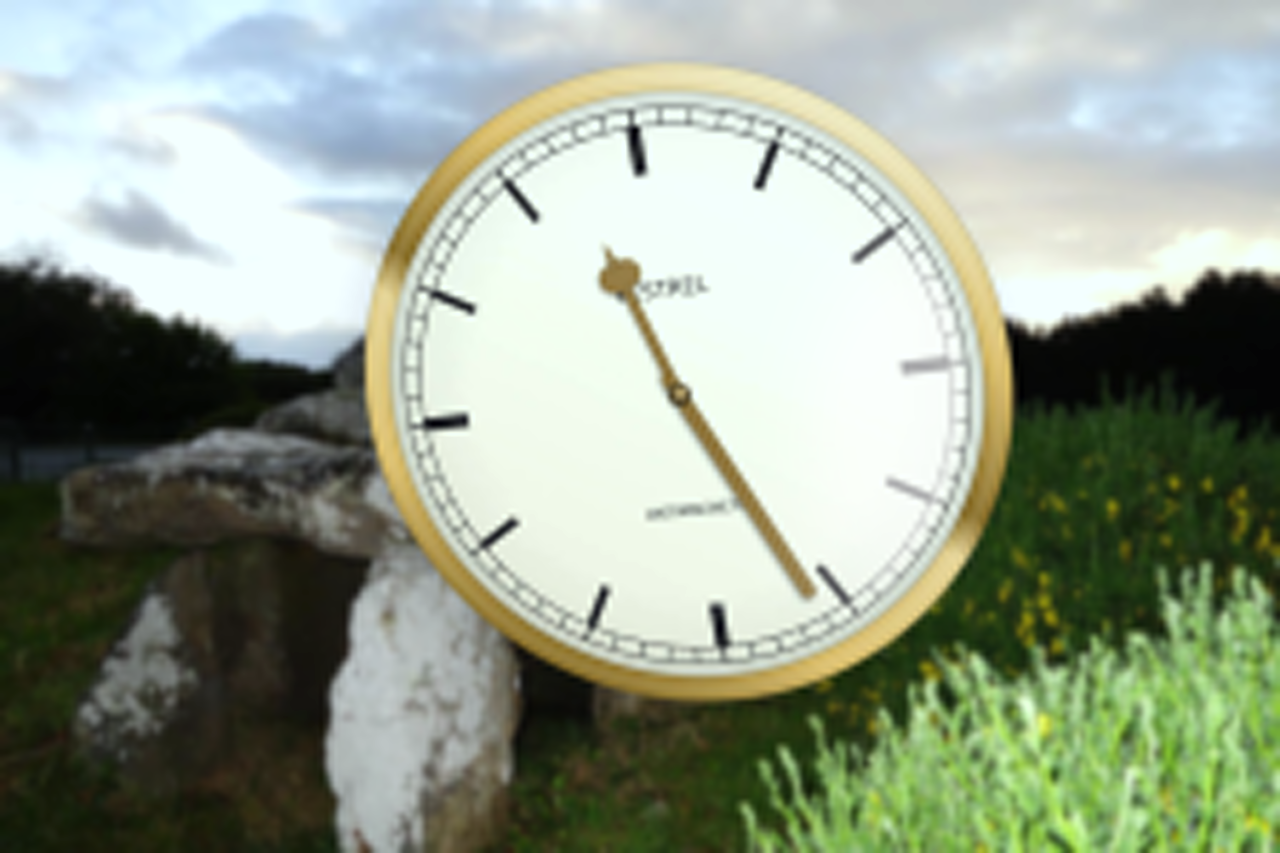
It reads 11 h 26 min
